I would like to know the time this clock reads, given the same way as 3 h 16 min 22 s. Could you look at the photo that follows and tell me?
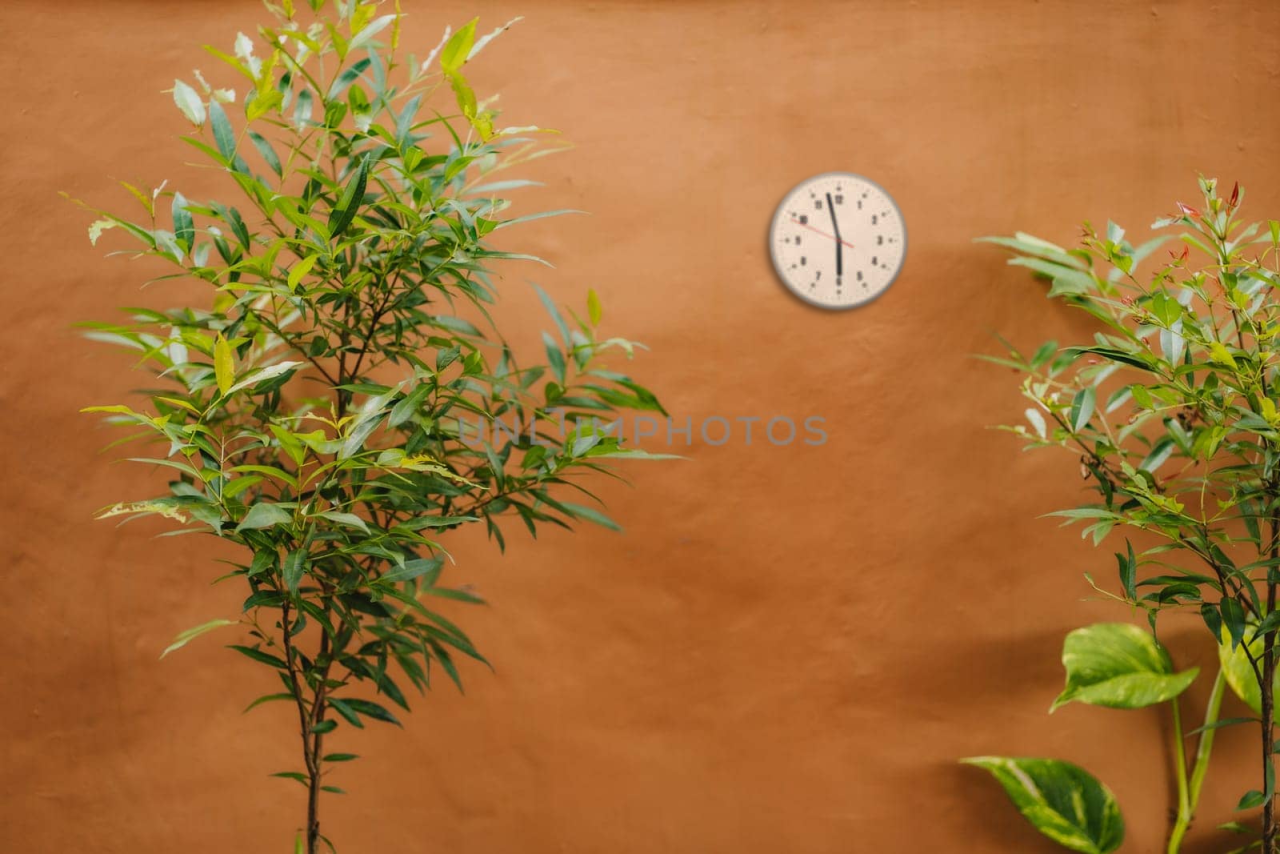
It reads 5 h 57 min 49 s
